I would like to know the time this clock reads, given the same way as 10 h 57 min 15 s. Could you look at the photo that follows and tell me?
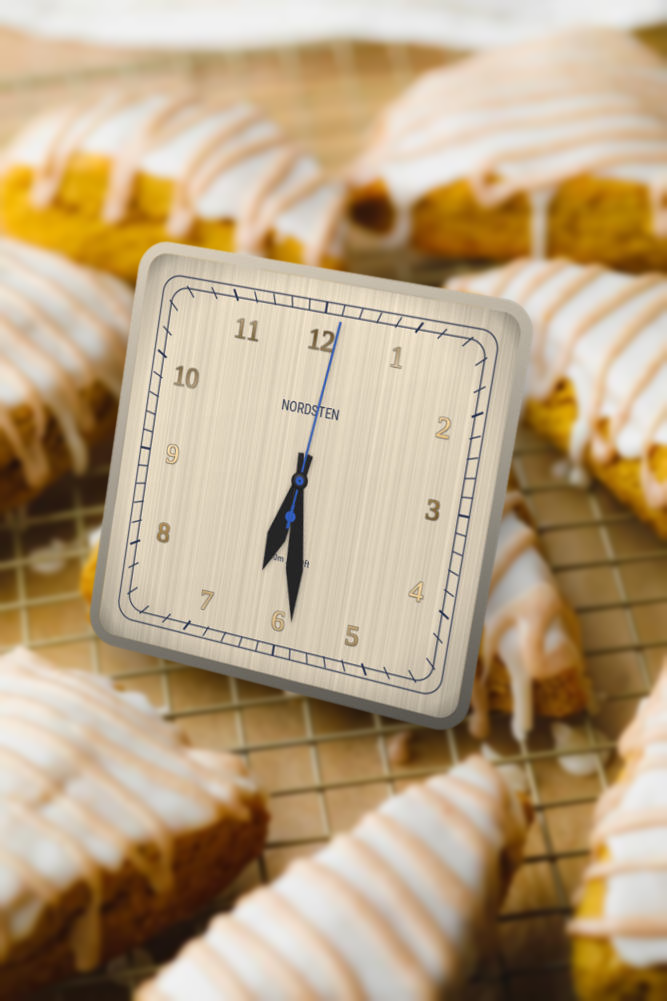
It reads 6 h 29 min 01 s
